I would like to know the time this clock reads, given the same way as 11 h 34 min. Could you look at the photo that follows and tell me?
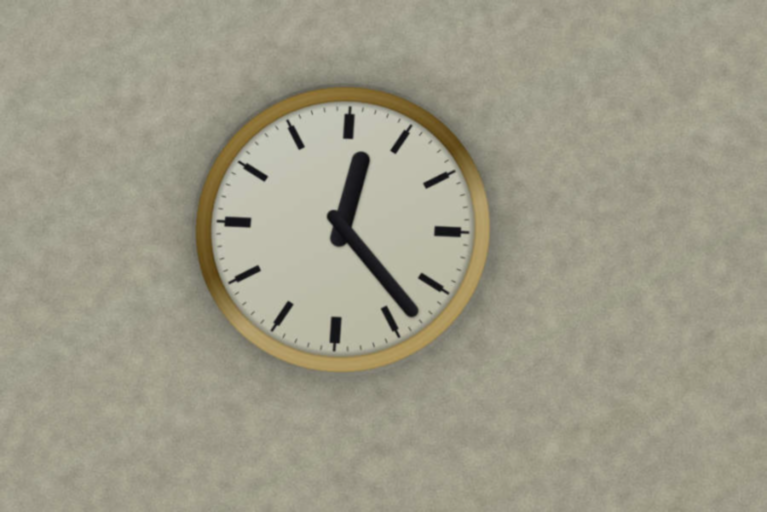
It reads 12 h 23 min
